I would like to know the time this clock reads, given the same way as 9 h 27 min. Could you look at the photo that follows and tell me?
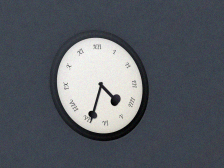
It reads 4 h 34 min
